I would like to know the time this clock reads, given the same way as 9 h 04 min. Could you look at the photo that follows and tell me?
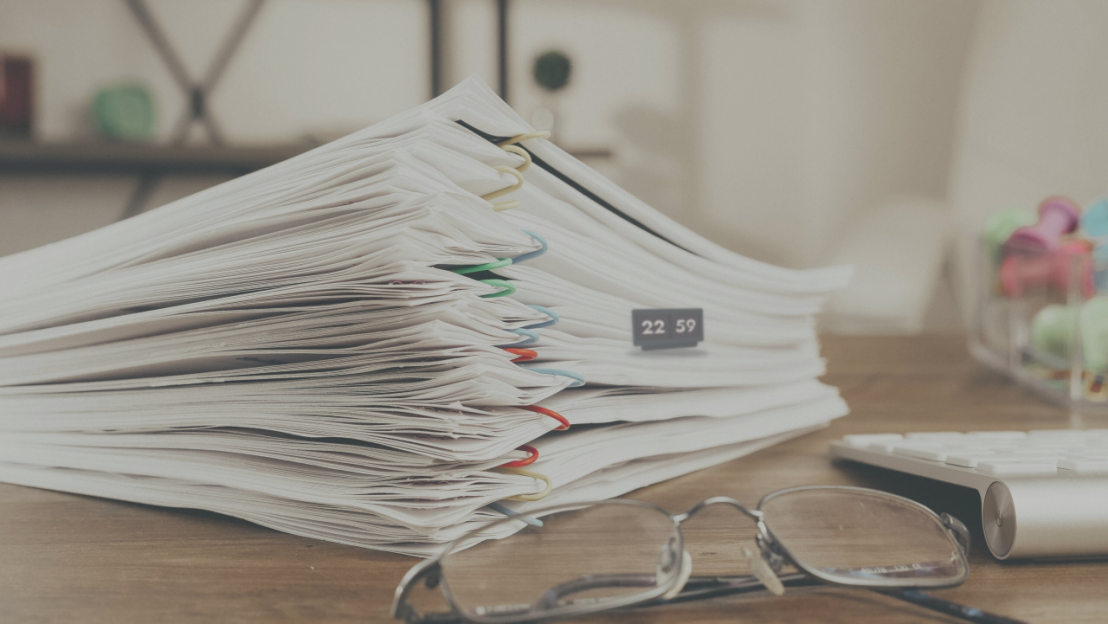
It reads 22 h 59 min
